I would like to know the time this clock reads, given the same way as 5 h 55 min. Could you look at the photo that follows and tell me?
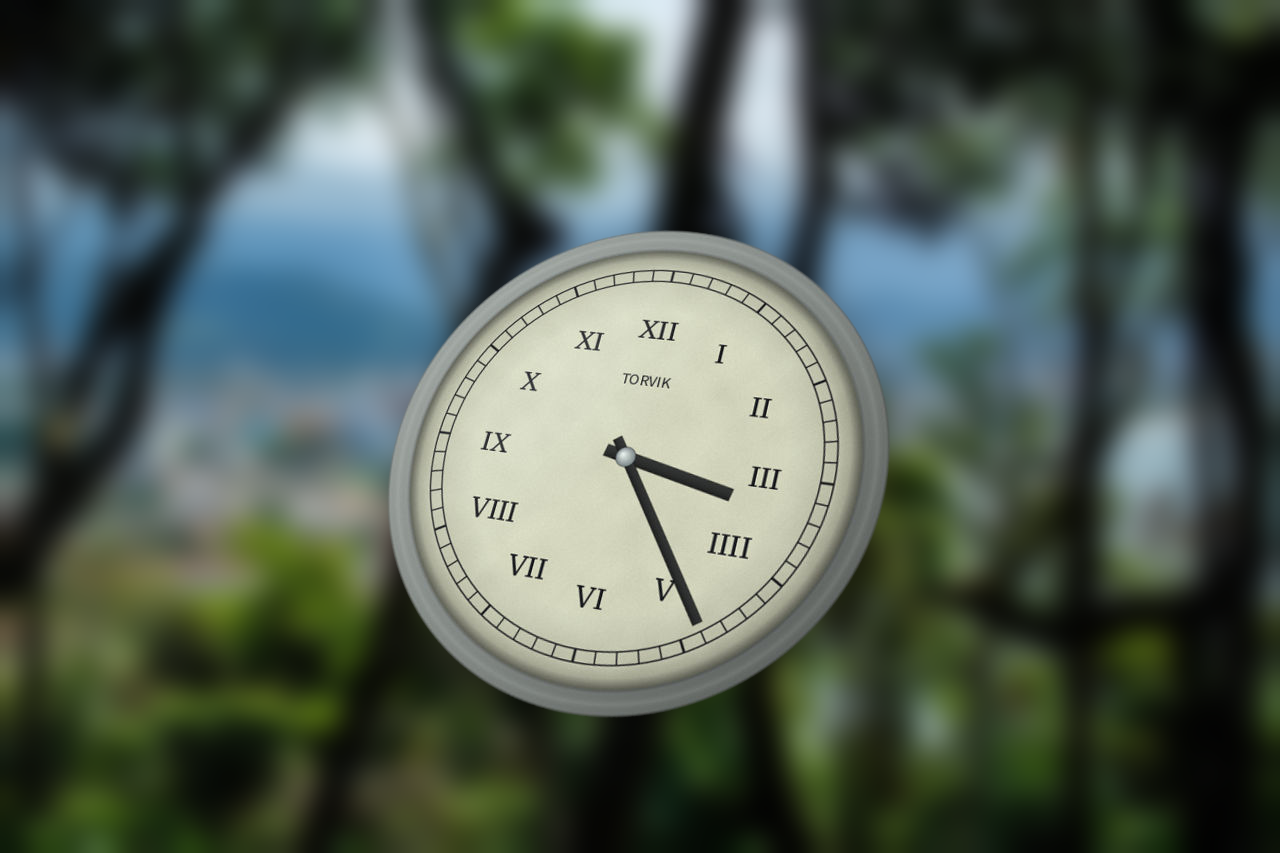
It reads 3 h 24 min
